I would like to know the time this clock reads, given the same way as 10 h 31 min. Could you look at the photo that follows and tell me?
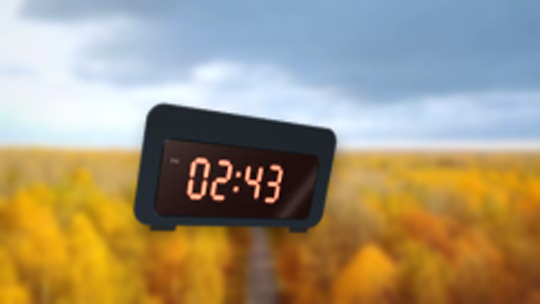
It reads 2 h 43 min
